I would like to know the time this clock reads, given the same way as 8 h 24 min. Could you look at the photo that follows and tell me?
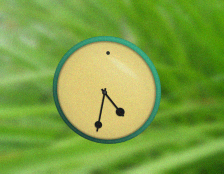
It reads 4 h 31 min
